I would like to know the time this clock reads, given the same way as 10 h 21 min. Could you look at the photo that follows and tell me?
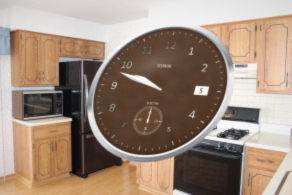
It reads 9 h 48 min
